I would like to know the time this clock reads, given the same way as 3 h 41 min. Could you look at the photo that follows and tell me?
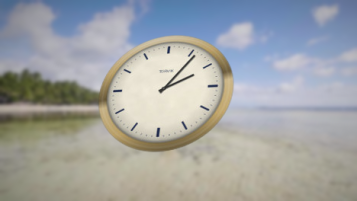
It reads 2 h 06 min
